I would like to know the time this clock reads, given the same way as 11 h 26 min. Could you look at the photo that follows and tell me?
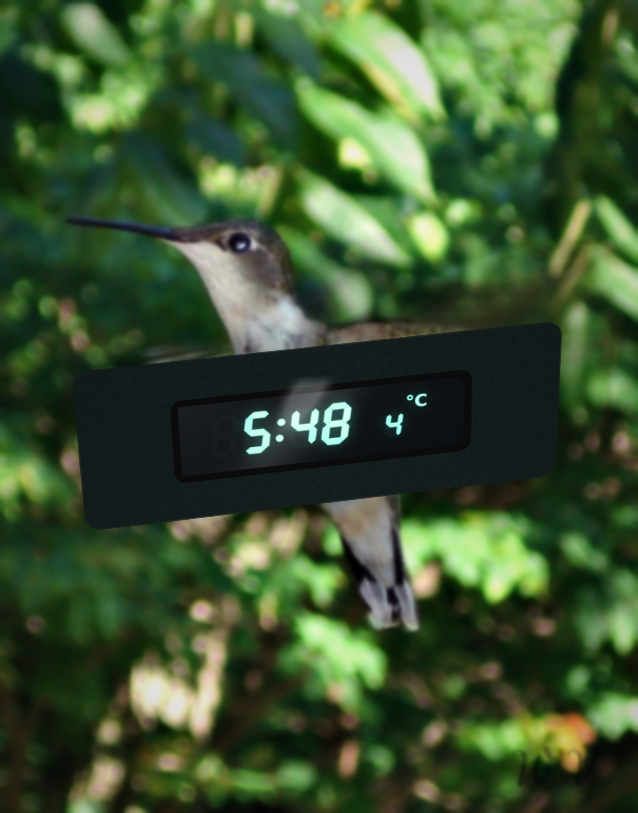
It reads 5 h 48 min
